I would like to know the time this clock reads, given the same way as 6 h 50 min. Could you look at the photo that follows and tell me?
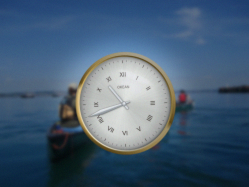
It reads 10 h 42 min
